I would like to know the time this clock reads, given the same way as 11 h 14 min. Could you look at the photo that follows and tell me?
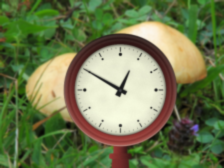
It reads 12 h 50 min
